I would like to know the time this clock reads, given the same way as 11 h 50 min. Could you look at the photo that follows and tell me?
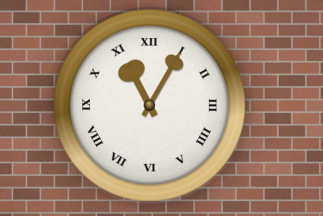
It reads 11 h 05 min
